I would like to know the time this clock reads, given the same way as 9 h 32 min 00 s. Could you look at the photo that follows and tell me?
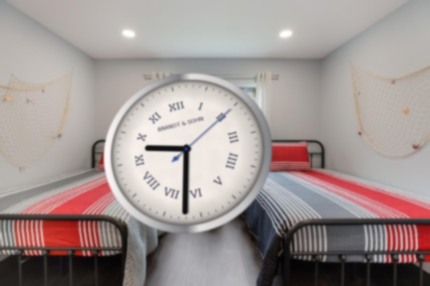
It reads 9 h 32 min 10 s
